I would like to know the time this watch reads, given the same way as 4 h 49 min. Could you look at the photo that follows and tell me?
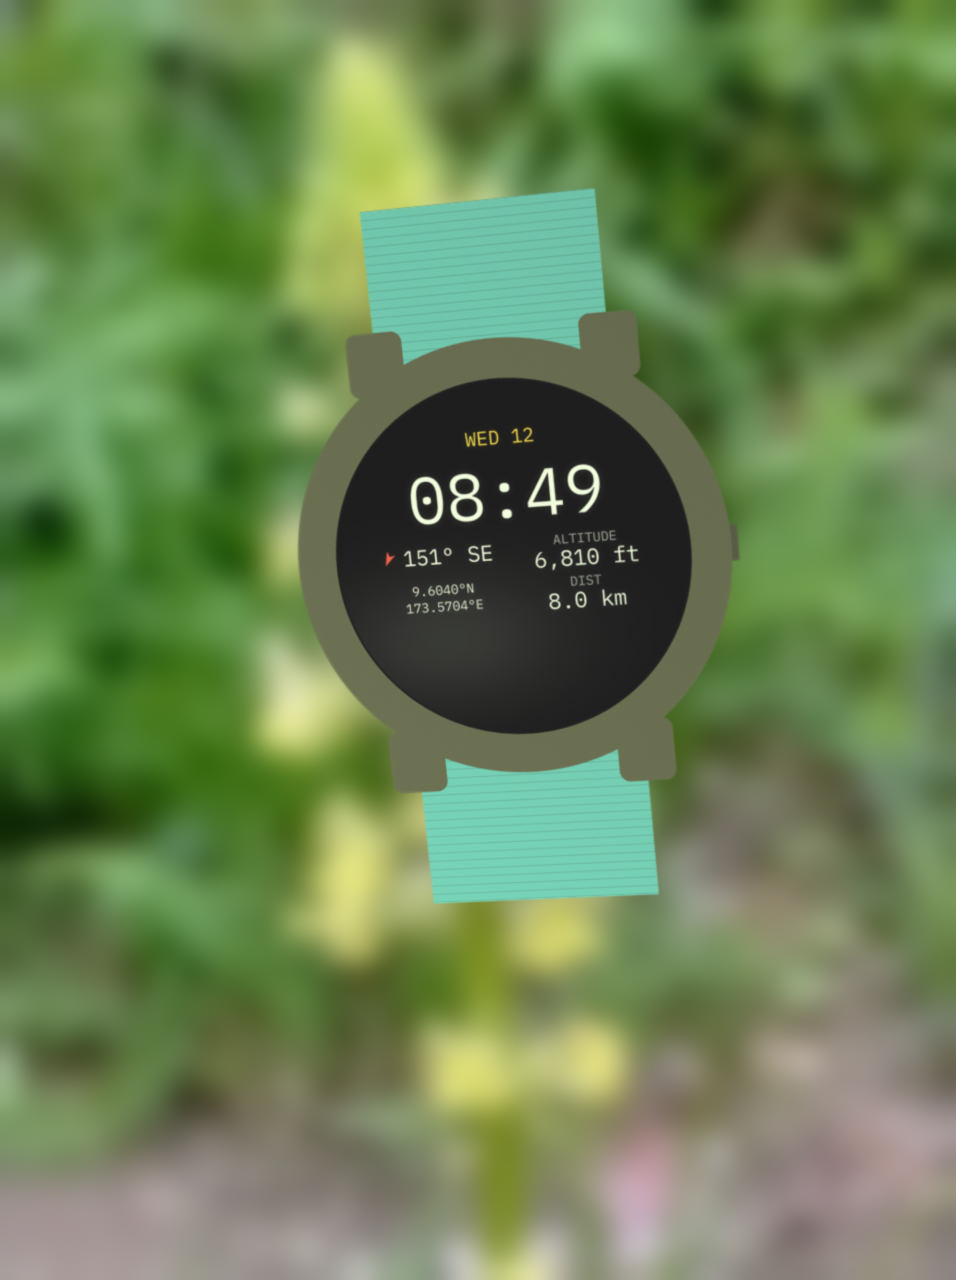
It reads 8 h 49 min
